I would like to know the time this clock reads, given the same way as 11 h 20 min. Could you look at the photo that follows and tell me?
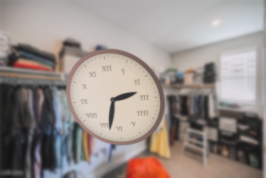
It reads 2 h 33 min
